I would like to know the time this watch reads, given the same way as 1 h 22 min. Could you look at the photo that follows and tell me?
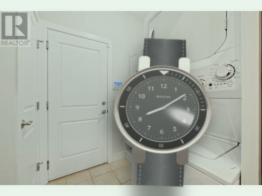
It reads 8 h 09 min
